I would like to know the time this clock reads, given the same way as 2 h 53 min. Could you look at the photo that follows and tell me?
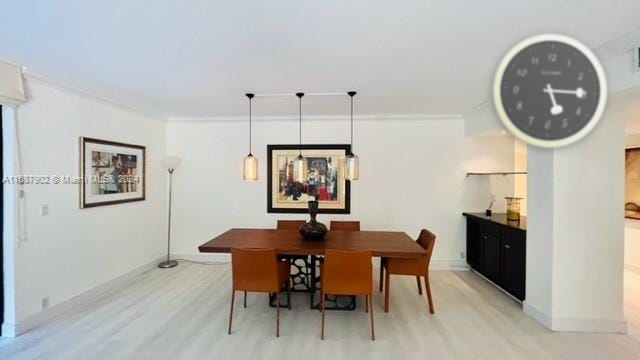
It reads 5 h 15 min
